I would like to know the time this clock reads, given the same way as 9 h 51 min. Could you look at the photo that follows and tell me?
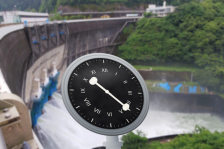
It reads 10 h 22 min
